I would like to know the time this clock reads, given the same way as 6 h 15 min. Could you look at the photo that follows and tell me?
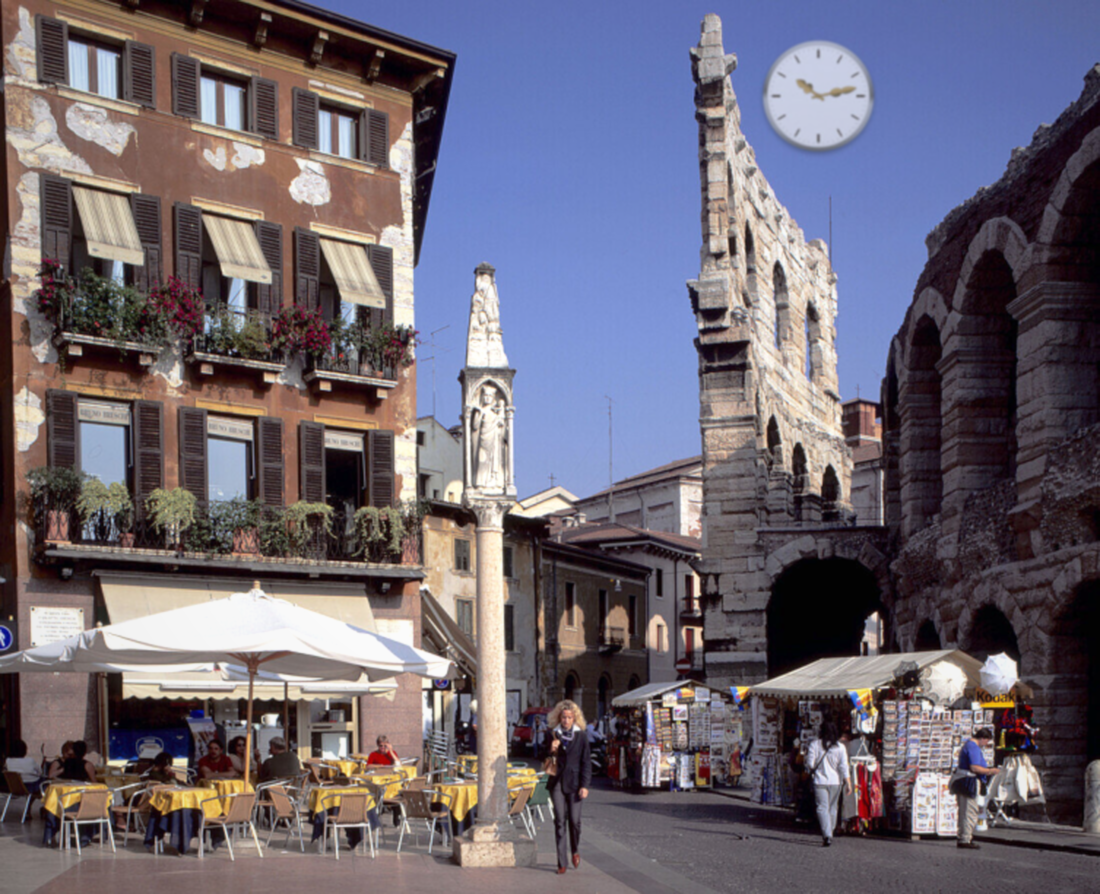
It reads 10 h 13 min
